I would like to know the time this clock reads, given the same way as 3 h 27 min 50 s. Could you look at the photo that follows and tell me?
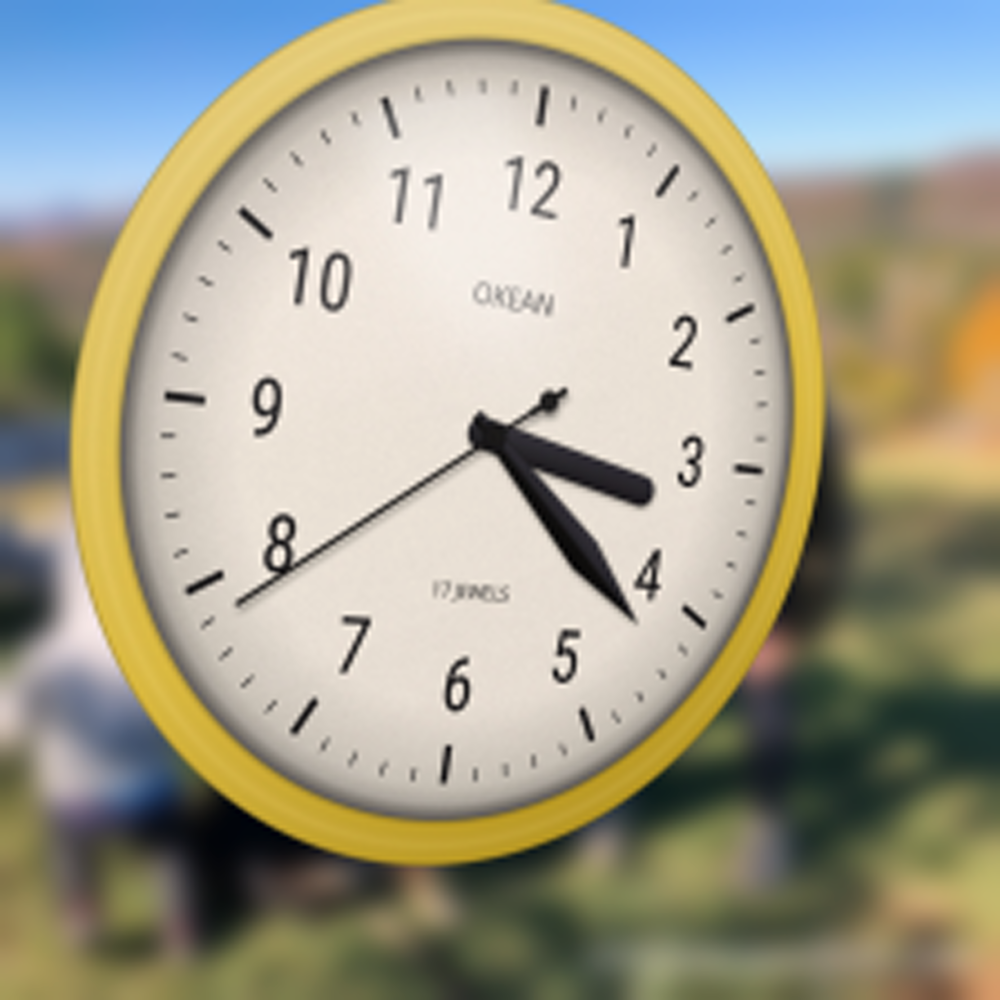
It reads 3 h 21 min 39 s
